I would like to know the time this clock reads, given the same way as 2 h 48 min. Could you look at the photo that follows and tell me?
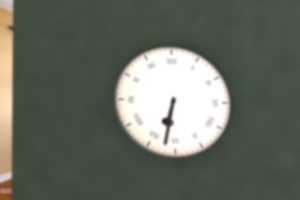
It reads 6 h 32 min
